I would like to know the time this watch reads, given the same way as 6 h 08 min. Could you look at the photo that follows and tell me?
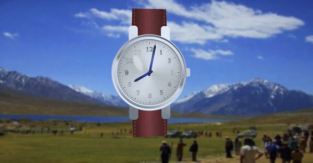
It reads 8 h 02 min
